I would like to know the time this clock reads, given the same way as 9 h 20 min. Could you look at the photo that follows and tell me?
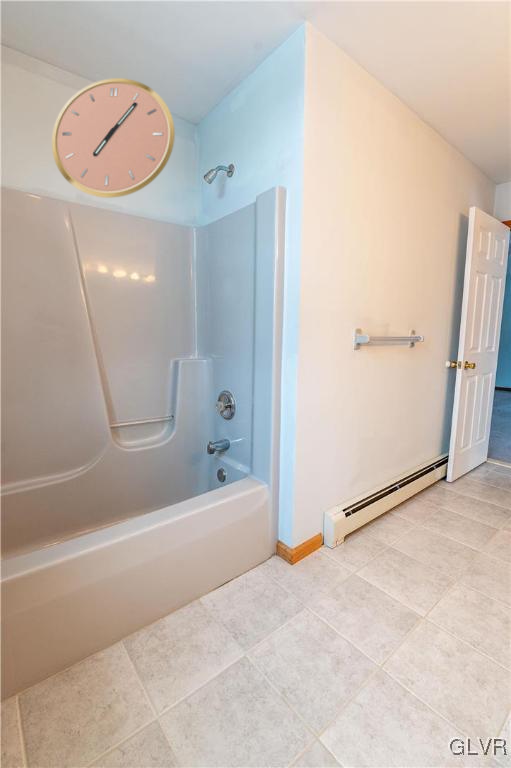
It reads 7 h 06 min
